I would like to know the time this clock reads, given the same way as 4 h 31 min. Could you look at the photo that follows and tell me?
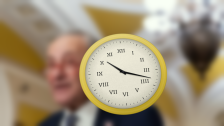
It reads 10 h 18 min
